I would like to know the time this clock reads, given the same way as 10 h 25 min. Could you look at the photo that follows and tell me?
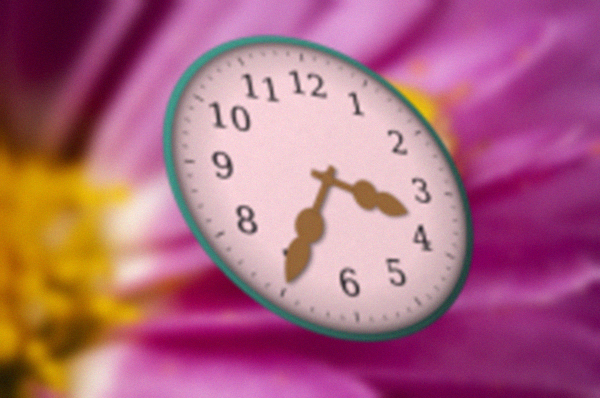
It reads 3 h 35 min
